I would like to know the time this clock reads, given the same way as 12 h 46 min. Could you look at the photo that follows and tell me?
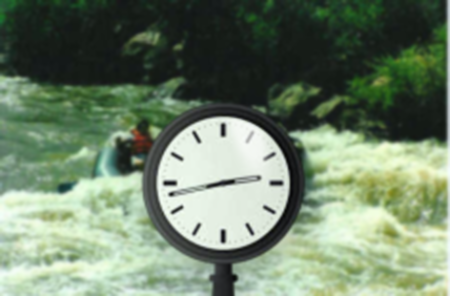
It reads 2 h 43 min
